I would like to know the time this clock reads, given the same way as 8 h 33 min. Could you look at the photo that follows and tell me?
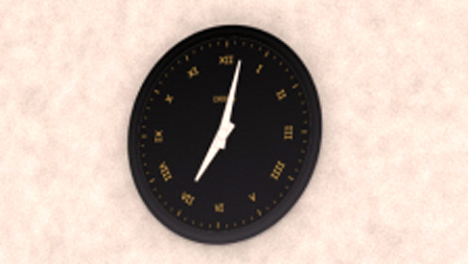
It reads 7 h 02 min
